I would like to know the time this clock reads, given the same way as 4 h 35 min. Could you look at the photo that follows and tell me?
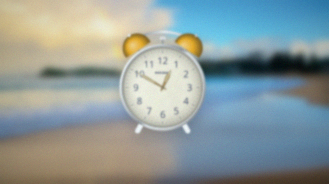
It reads 12 h 50 min
